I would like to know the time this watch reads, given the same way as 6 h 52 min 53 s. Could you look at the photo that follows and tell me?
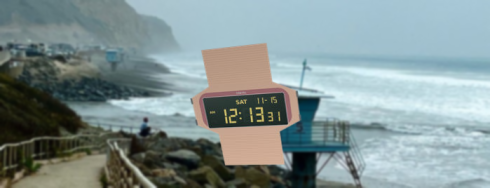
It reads 12 h 13 min 31 s
